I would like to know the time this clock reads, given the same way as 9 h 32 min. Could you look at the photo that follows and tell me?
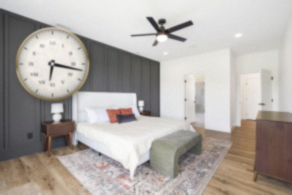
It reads 6 h 17 min
